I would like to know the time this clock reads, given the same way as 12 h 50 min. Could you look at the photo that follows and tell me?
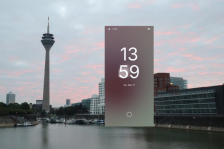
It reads 13 h 59 min
